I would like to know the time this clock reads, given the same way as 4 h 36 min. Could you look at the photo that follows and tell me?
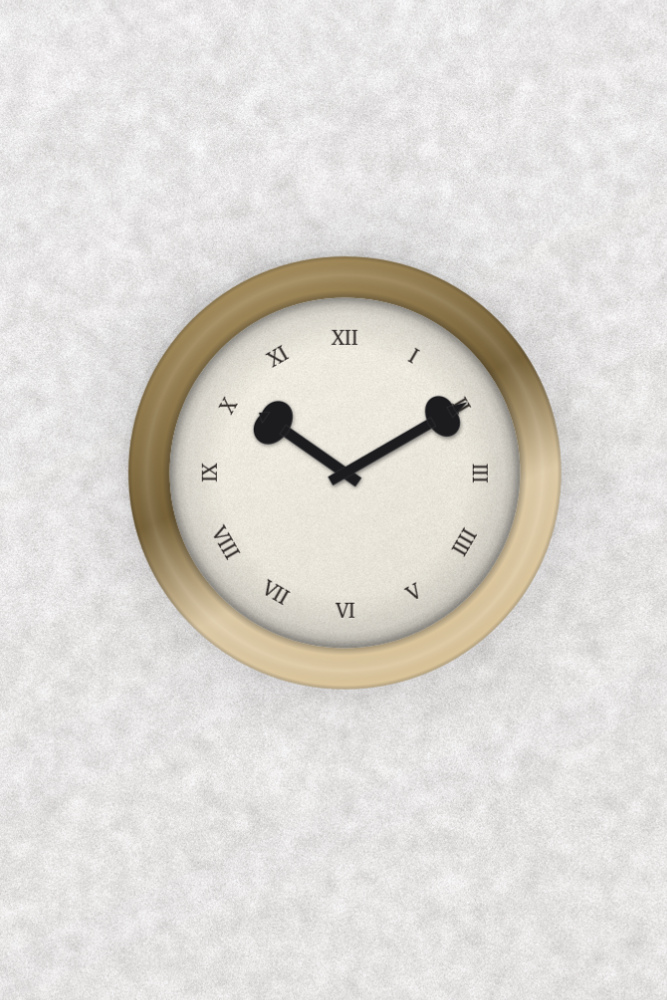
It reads 10 h 10 min
